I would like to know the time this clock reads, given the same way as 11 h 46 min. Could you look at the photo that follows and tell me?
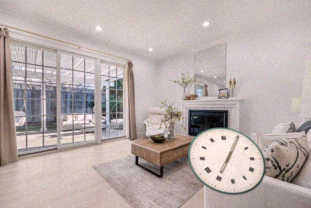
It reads 7 h 05 min
